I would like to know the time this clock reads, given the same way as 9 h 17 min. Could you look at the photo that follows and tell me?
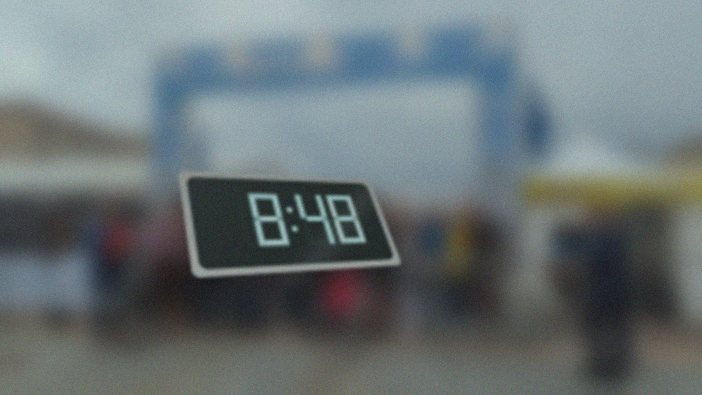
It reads 8 h 48 min
